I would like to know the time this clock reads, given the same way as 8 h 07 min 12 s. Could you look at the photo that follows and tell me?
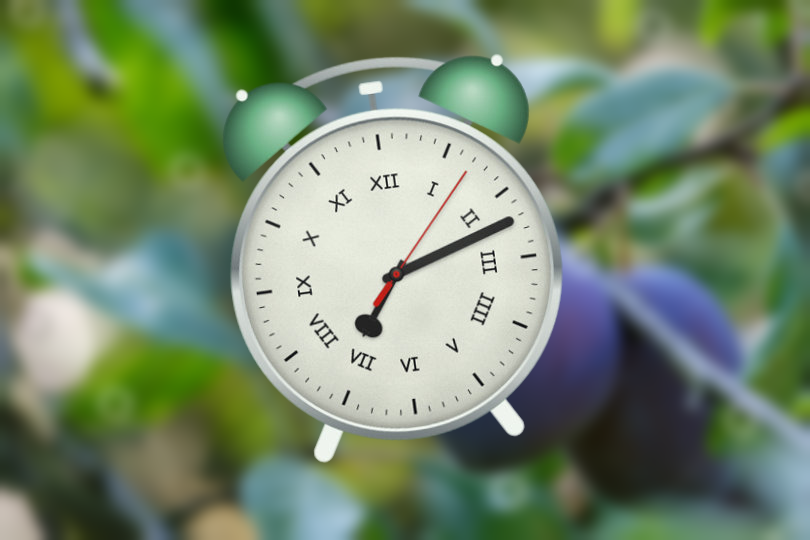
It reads 7 h 12 min 07 s
